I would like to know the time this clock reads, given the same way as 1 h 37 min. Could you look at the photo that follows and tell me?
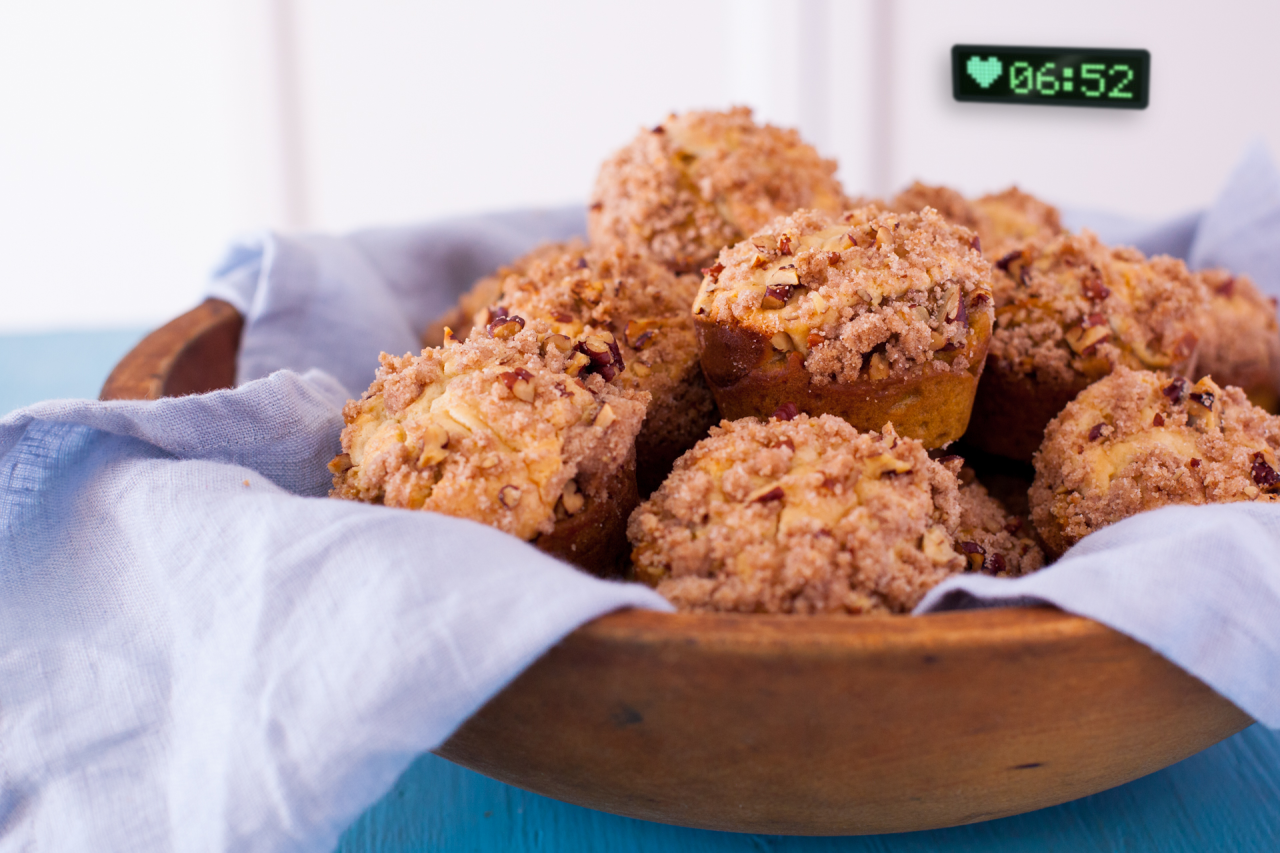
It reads 6 h 52 min
